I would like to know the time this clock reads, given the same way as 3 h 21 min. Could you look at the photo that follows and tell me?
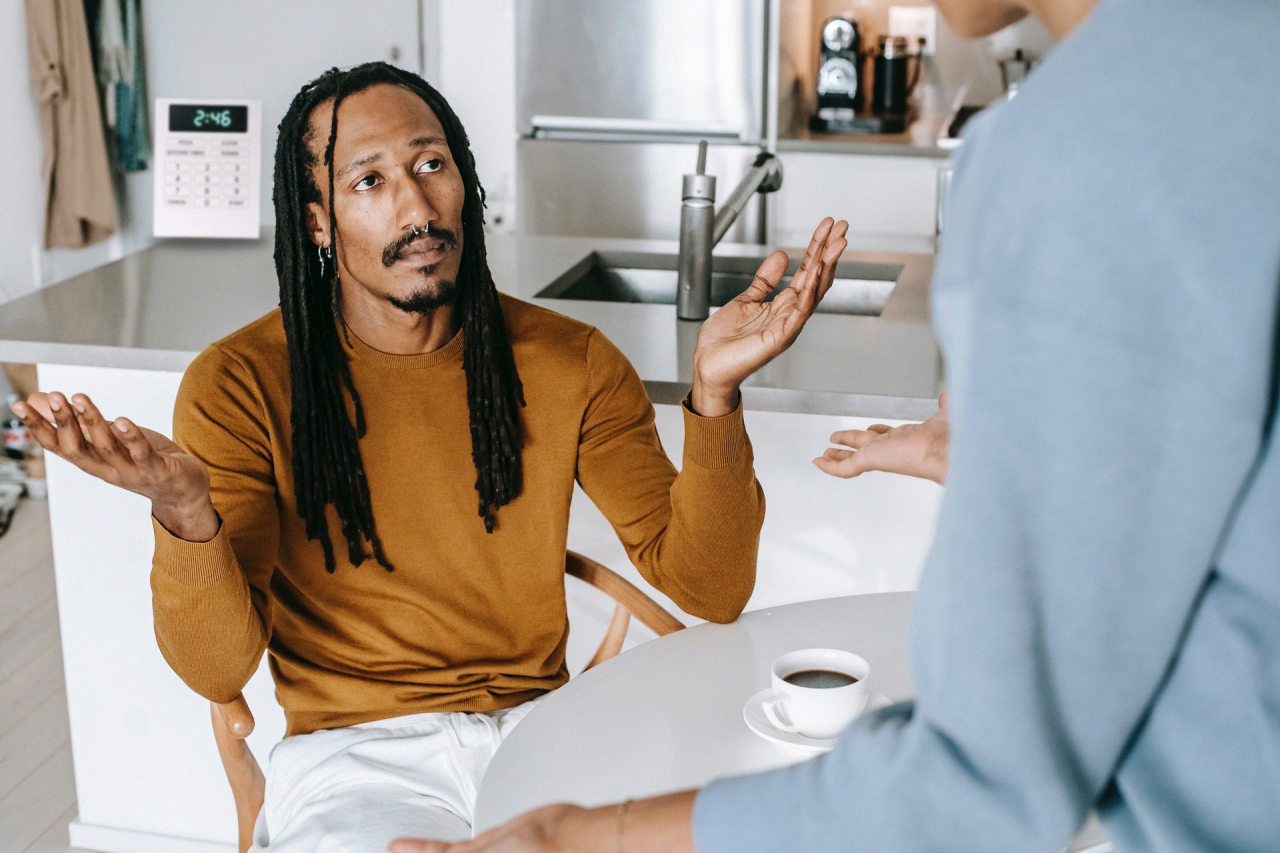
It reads 2 h 46 min
